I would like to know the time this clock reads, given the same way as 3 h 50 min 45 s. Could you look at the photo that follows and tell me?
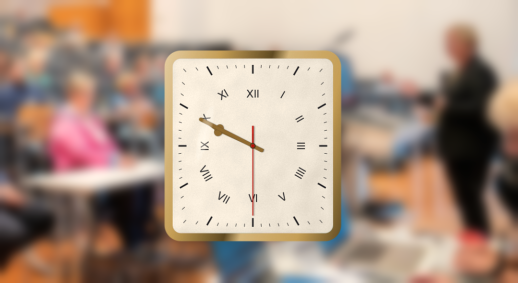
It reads 9 h 49 min 30 s
